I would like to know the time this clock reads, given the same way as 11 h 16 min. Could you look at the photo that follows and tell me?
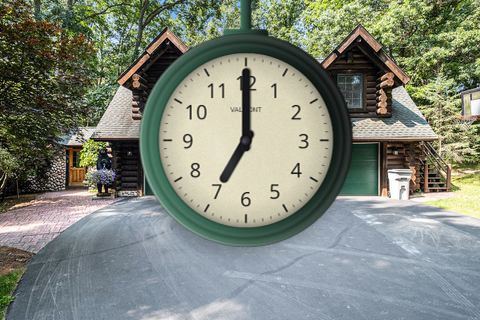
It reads 7 h 00 min
